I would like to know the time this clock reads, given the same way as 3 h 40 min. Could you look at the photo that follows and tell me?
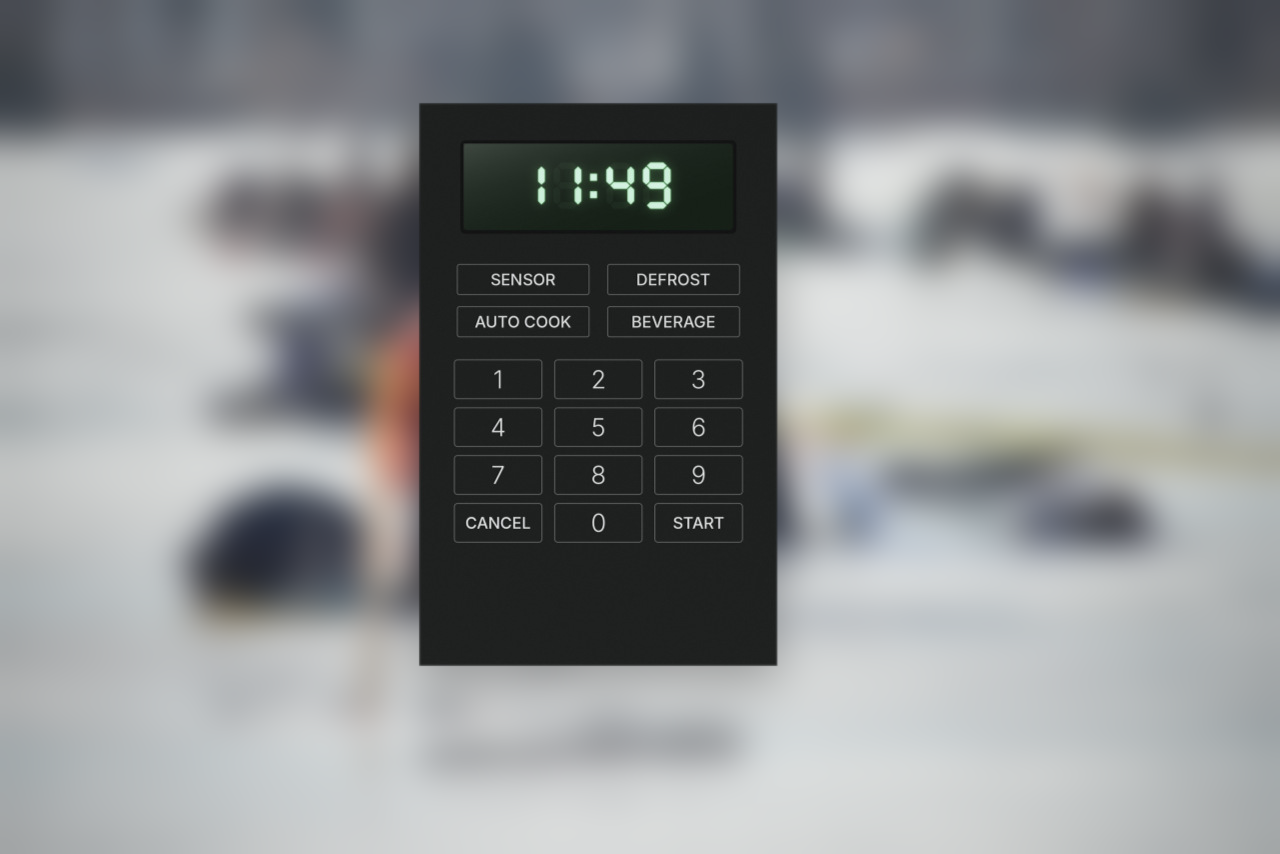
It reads 11 h 49 min
